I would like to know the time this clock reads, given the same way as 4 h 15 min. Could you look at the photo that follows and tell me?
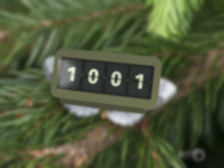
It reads 10 h 01 min
